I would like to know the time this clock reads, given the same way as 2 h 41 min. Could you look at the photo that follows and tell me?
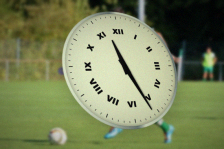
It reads 11 h 26 min
